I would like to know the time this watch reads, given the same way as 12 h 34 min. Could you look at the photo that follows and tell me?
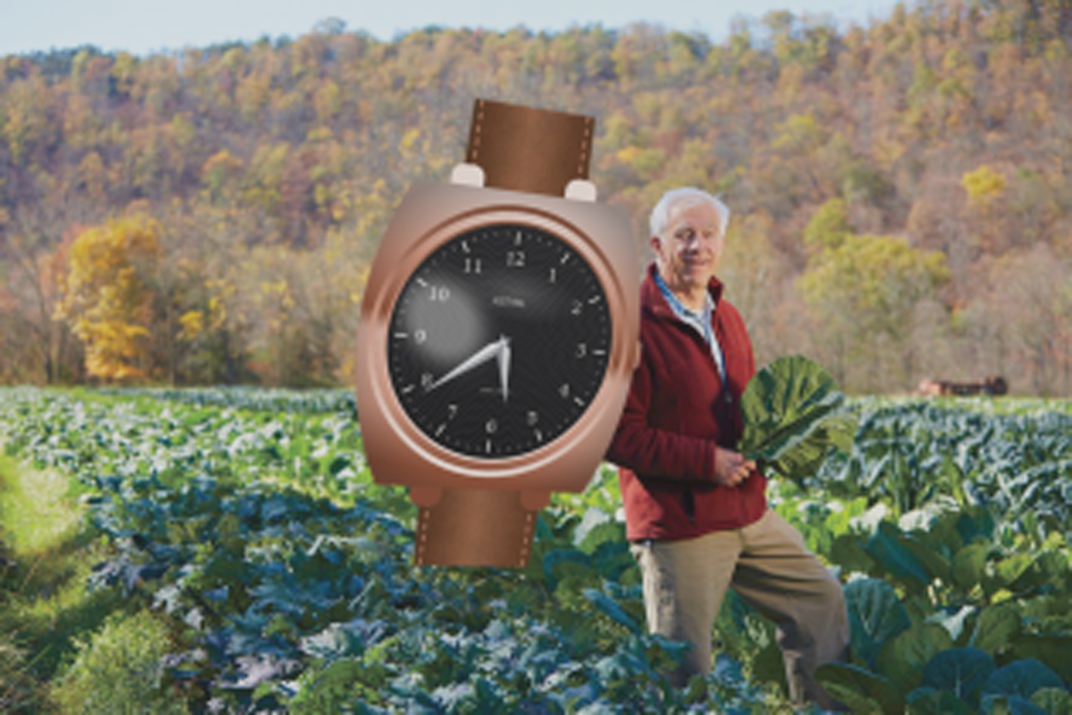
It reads 5 h 39 min
